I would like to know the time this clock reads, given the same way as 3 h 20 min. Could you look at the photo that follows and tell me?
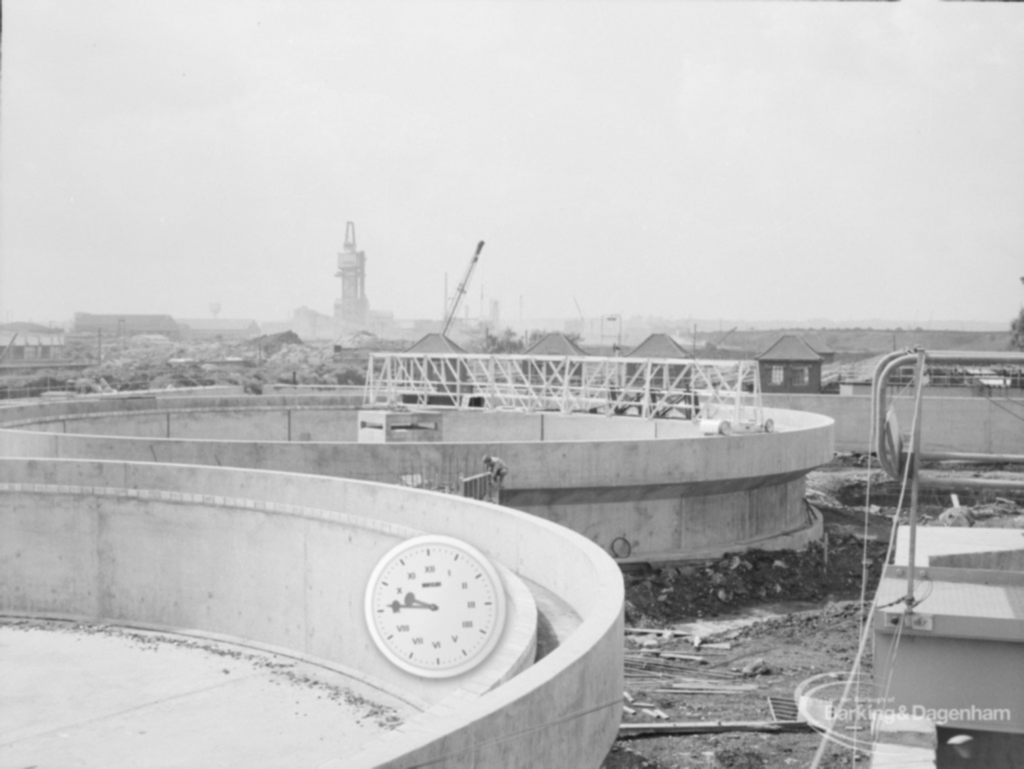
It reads 9 h 46 min
